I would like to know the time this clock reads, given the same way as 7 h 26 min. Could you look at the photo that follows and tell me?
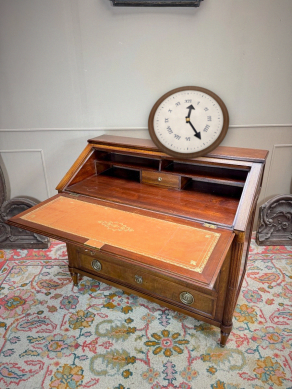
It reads 12 h 25 min
